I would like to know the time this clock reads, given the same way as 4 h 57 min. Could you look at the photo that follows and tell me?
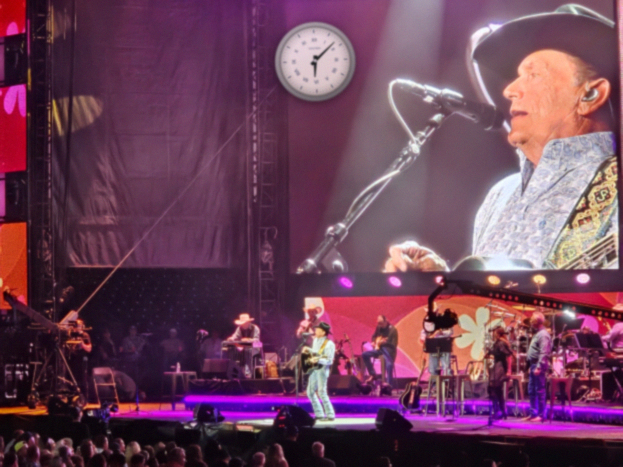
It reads 6 h 08 min
